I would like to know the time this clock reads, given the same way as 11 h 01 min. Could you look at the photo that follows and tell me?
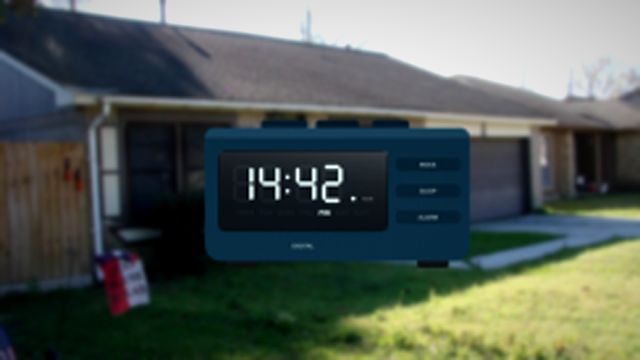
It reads 14 h 42 min
